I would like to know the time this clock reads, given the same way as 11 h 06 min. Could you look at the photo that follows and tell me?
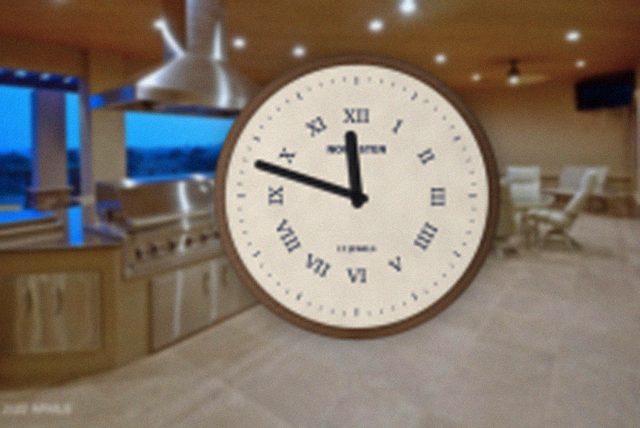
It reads 11 h 48 min
